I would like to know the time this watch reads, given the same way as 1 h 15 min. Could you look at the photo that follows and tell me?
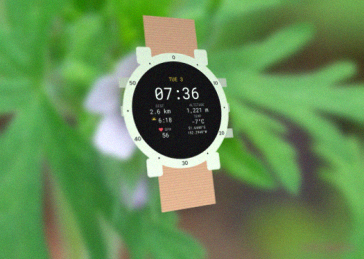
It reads 7 h 36 min
